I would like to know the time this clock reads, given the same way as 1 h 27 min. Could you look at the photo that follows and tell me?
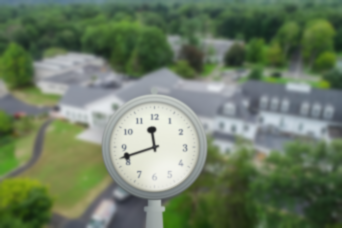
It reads 11 h 42 min
